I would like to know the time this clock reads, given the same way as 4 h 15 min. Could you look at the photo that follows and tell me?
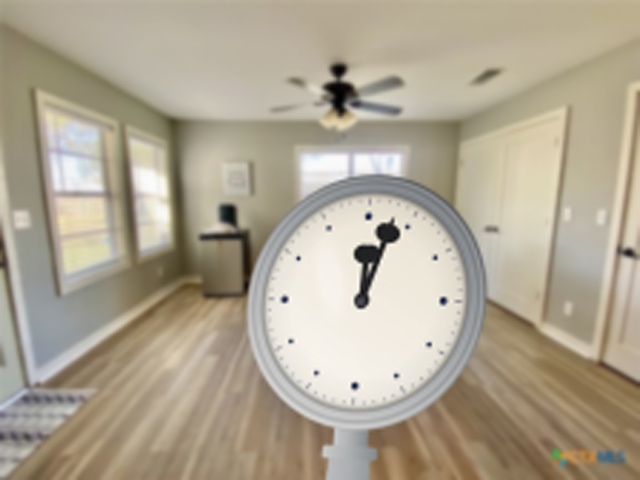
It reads 12 h 03 min
